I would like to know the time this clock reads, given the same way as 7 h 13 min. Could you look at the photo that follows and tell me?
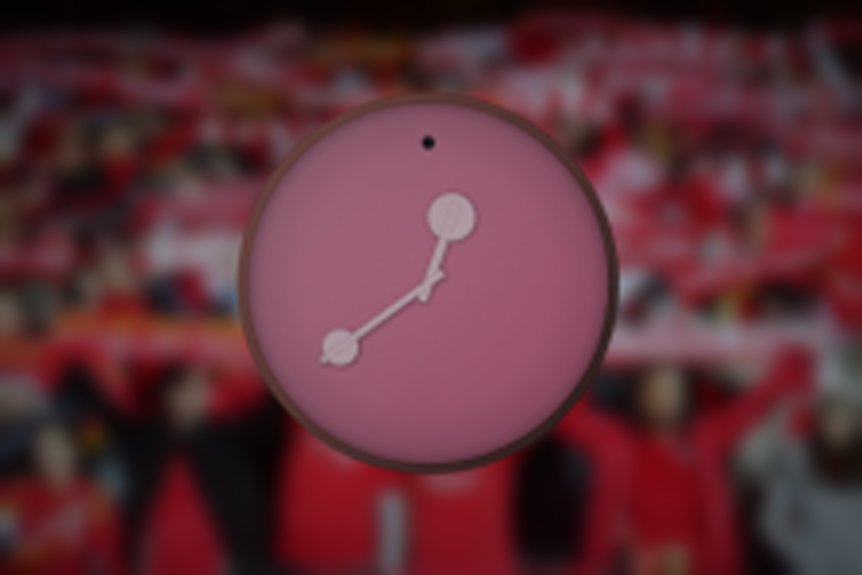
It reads 12 h 39 min
